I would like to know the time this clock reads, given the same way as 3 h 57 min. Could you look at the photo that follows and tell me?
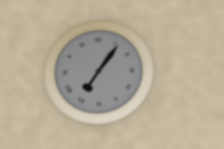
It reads 7 h 06 min
